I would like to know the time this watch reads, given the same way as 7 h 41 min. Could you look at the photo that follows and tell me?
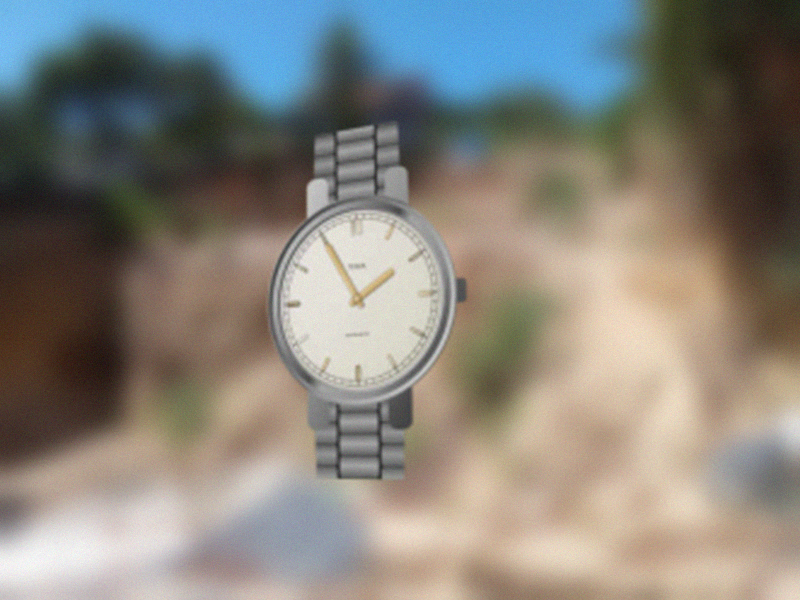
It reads 1 h 55 min
